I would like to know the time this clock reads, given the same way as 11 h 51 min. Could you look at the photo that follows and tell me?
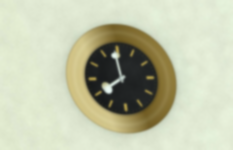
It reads 7 h 59 min
